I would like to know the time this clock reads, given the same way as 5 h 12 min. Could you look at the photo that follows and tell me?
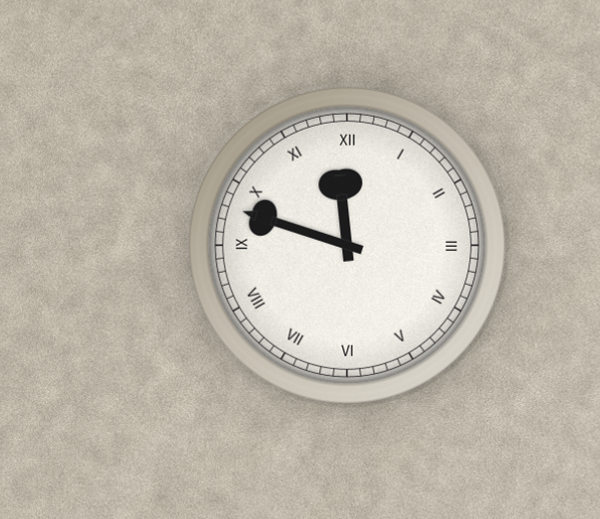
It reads 11 h 48 min
